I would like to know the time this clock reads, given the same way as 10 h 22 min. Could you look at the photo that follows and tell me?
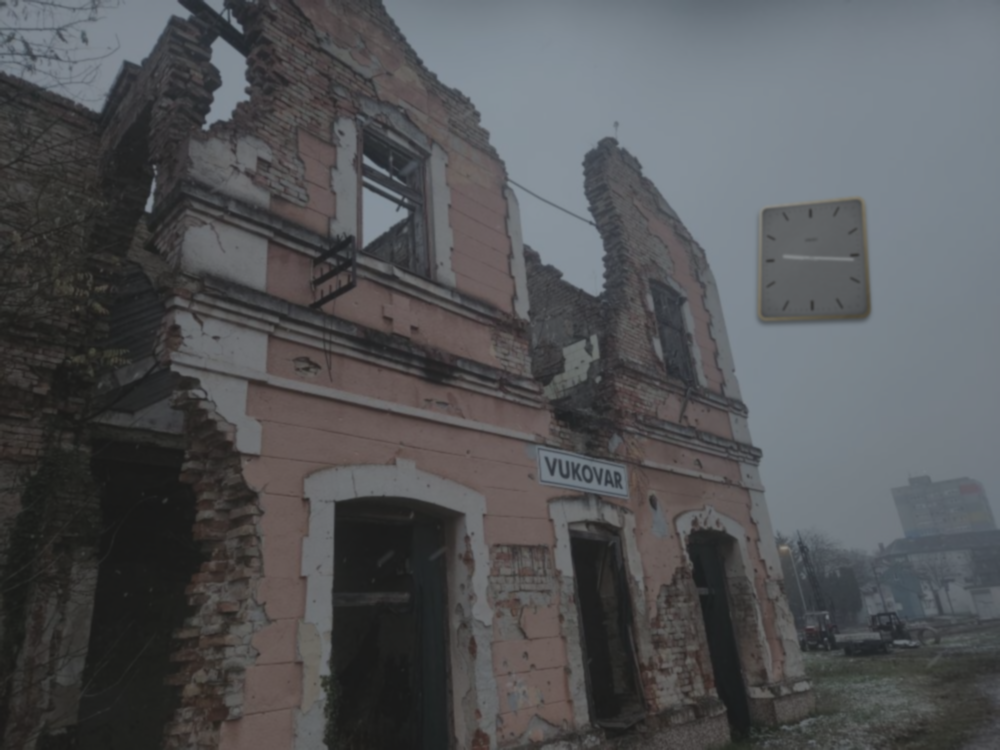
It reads 9 h 16 min
